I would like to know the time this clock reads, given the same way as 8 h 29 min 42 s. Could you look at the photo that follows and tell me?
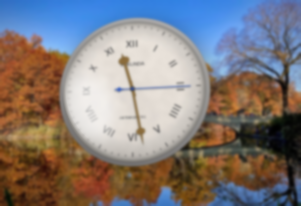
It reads 11 h 28 min 15 s
